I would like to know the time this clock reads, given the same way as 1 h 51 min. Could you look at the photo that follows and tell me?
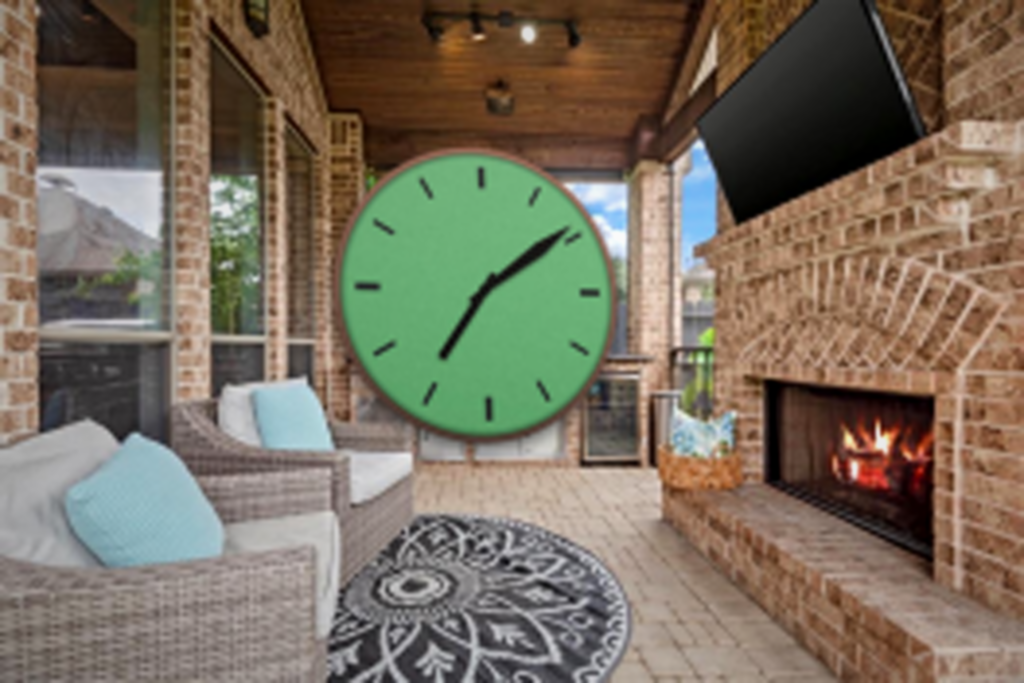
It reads 7 h 09 min
